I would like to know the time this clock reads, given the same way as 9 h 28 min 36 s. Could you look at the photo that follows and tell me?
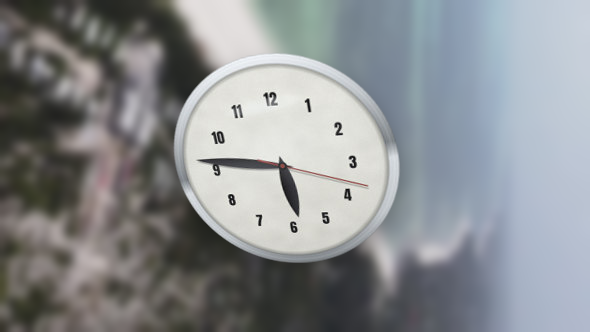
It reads 5 h 46 min 18 s
